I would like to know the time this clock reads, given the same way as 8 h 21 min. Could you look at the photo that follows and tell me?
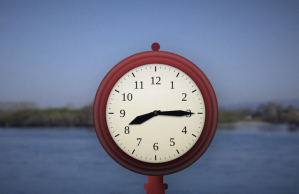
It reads 8 h 15 min
